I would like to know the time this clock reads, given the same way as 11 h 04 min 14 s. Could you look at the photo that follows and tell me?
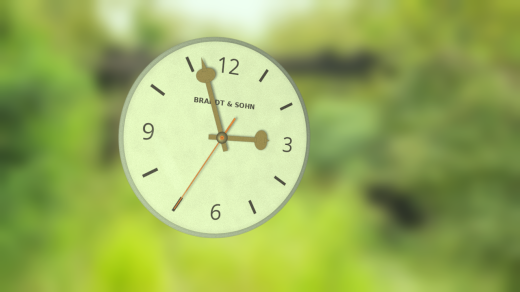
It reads 2 h 56 min 35 s
